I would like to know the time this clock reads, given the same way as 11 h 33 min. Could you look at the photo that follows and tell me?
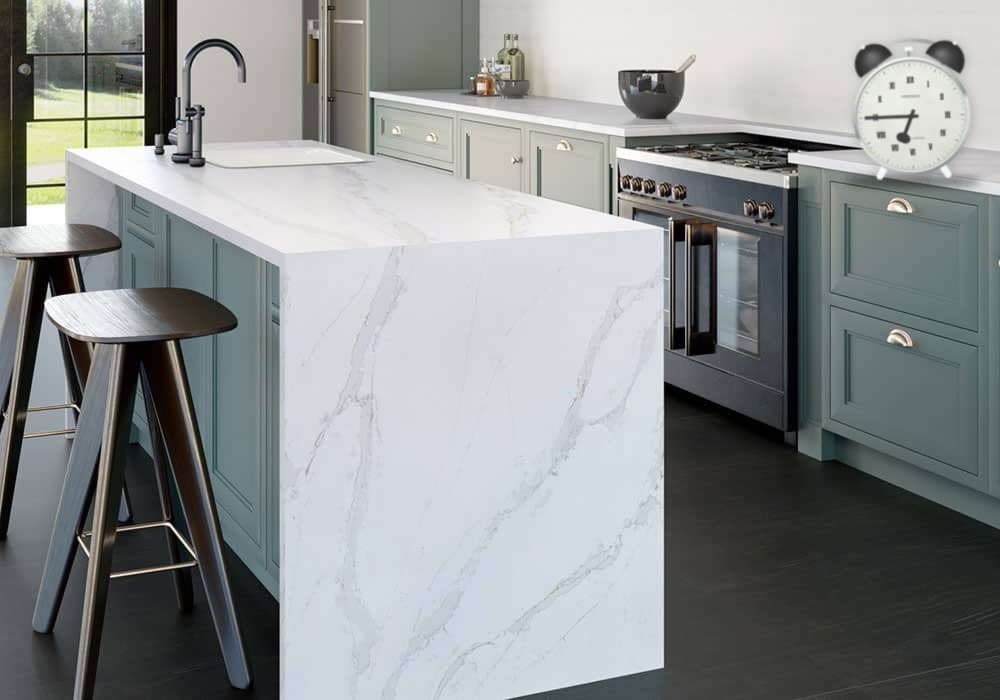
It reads 6 h 45 min
